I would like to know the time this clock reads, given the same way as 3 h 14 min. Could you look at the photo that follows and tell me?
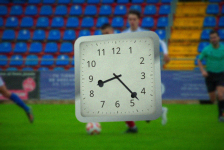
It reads 8 h 23 min
